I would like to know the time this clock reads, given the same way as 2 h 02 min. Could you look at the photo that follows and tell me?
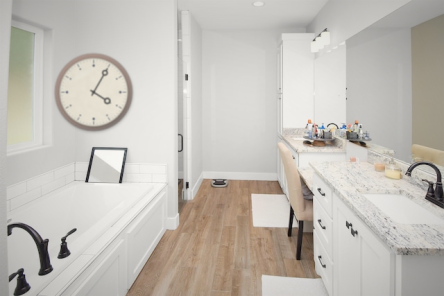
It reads 4 h 05 min
